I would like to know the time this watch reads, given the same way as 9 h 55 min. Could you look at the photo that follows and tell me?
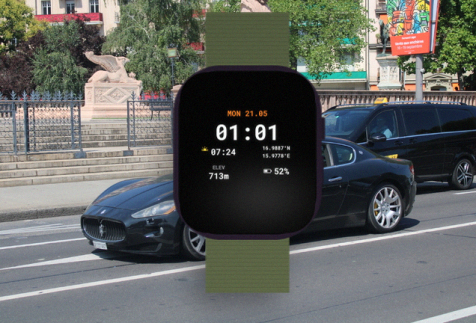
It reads 1 h 01 min
